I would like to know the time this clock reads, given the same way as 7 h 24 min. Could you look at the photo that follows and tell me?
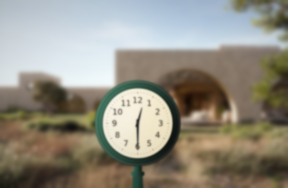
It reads 12 h 30 min
